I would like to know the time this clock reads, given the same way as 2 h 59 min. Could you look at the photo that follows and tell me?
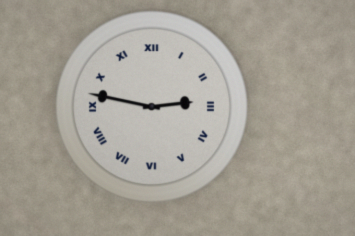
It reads 2 h 47 min
